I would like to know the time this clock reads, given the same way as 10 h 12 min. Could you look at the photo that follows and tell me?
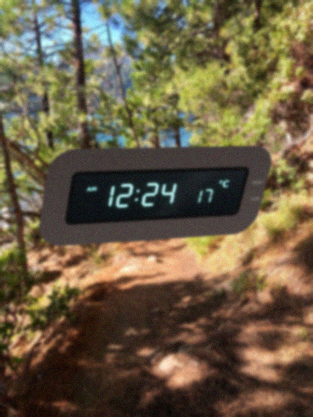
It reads 12 h 24 min
